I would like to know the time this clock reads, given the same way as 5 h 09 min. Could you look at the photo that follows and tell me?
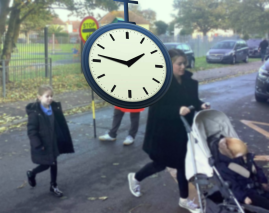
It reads 1 h 47 min
